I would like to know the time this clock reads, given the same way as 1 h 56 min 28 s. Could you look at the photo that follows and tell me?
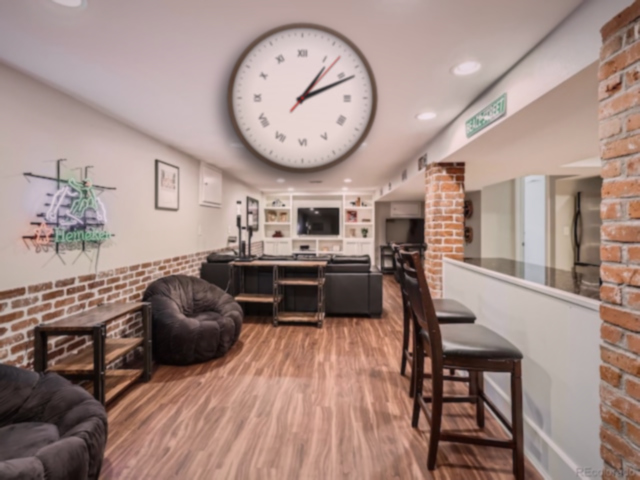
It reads 1 h 11 min 07 s
